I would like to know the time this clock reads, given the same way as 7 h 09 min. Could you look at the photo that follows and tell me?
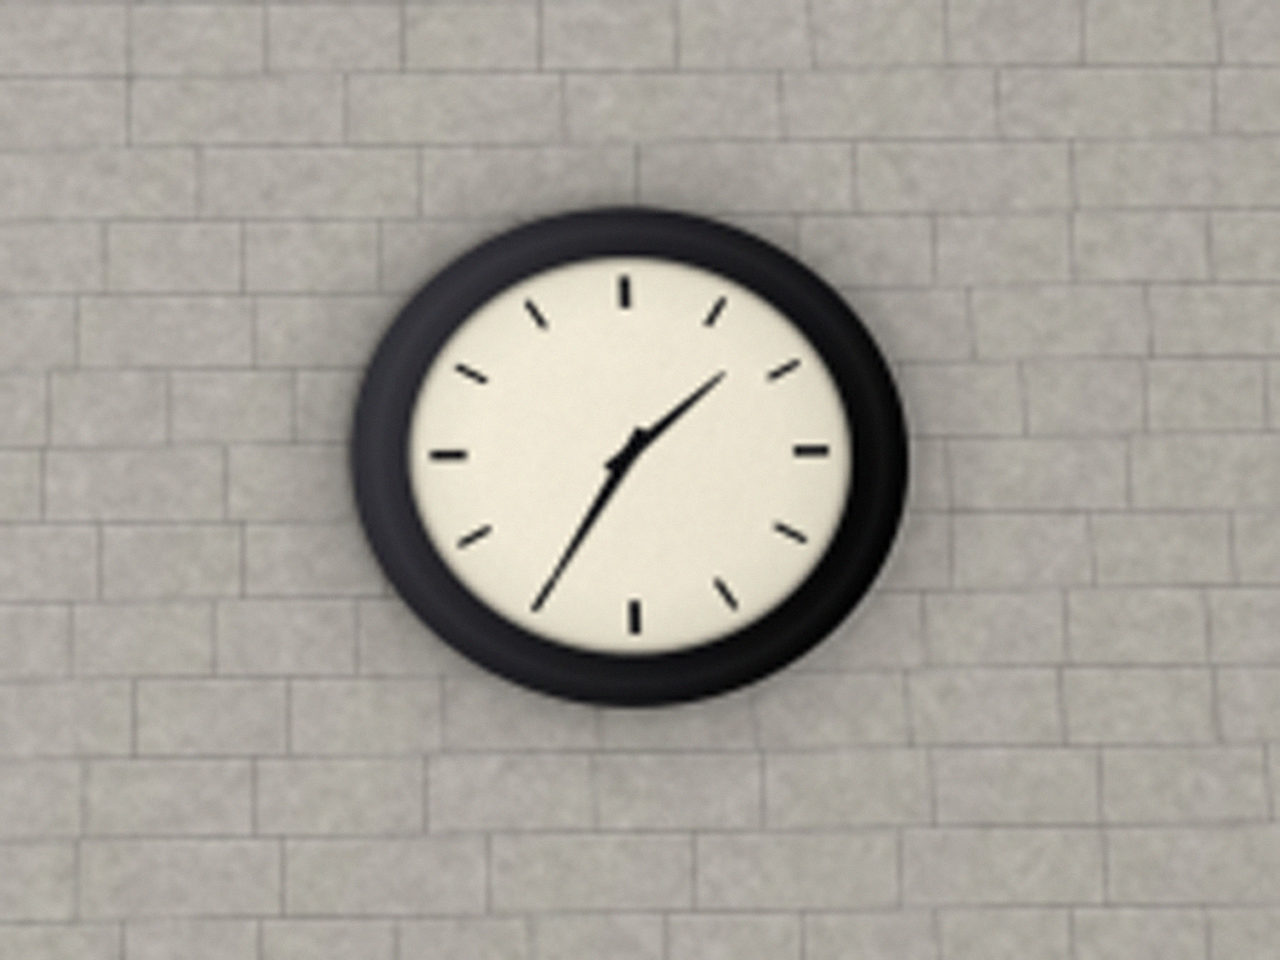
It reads 1 h 35 min
